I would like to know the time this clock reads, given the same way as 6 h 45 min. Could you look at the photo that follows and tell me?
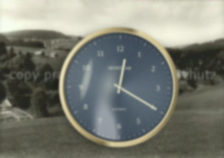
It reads 12 h 20 min
